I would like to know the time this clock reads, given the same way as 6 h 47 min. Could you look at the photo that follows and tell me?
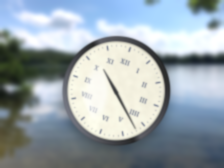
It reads 10 h 22 min
